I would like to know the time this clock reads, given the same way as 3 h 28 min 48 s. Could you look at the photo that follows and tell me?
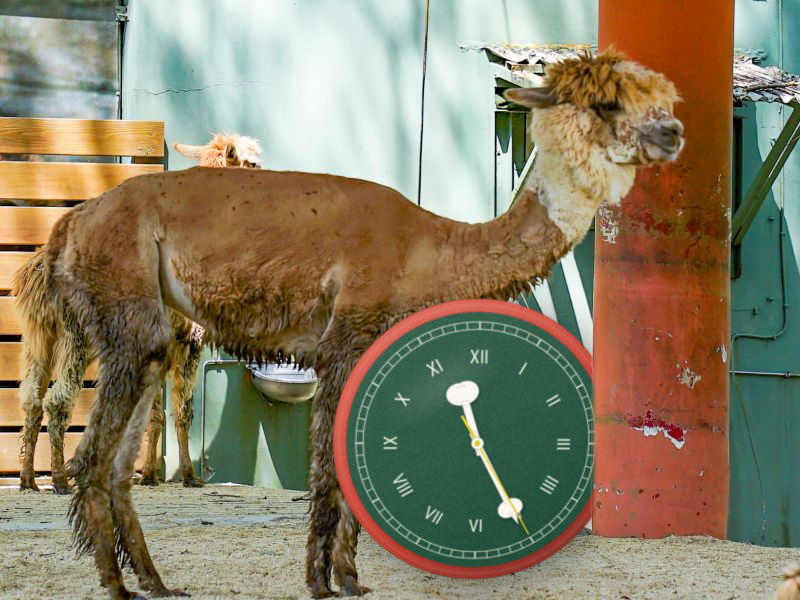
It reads 11 h 25 min 25 s
